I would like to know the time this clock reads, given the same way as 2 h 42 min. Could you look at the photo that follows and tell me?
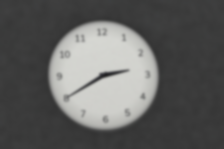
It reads 2 h 40 min
